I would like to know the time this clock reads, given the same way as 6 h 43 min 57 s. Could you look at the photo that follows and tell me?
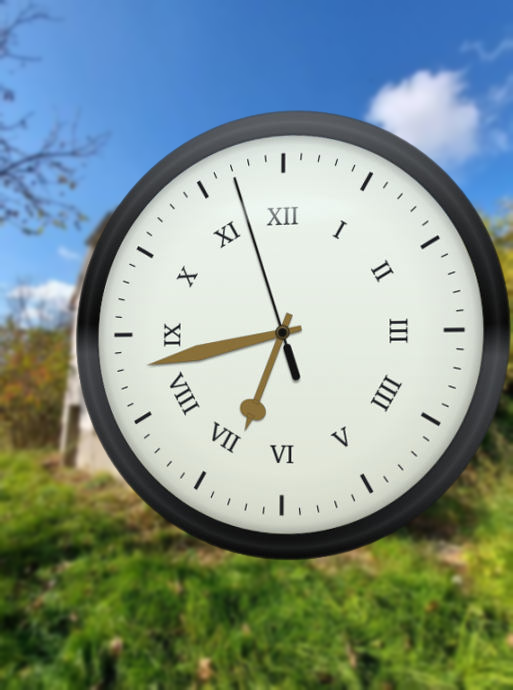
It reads 6 h 42 min 57 s
